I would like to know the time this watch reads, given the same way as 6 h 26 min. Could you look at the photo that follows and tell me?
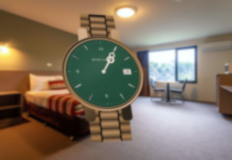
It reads 1 h 05 min
